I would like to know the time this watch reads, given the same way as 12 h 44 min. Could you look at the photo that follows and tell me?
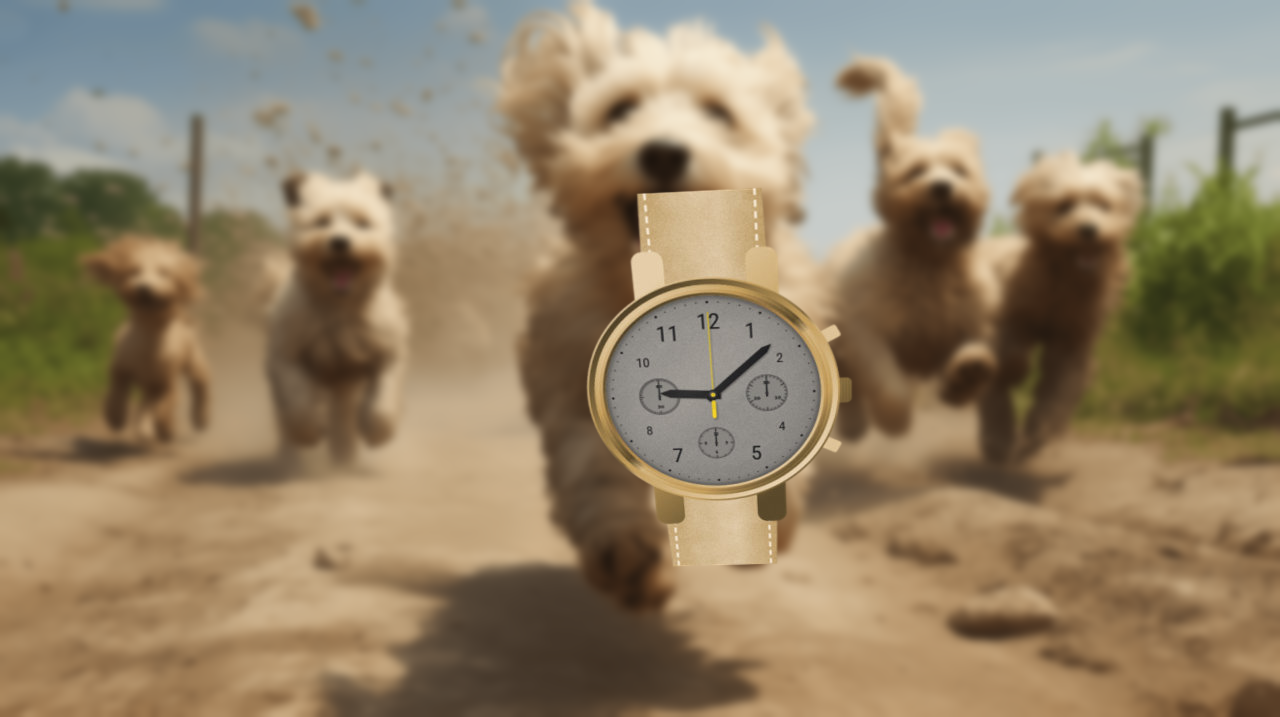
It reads 9 h 08 min
